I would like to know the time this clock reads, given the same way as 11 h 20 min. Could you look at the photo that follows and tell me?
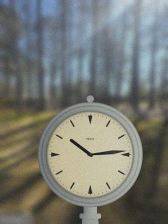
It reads 10 h 14 min
